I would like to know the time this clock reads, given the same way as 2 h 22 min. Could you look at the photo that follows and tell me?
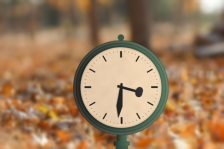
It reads 3 h 31 min
